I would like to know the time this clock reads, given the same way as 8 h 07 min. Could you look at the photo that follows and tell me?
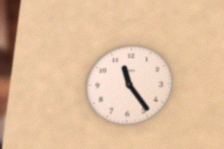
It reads 11 h 24 min
